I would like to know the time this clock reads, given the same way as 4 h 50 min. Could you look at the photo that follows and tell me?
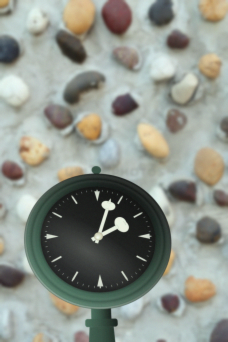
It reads 2 h 03 min
